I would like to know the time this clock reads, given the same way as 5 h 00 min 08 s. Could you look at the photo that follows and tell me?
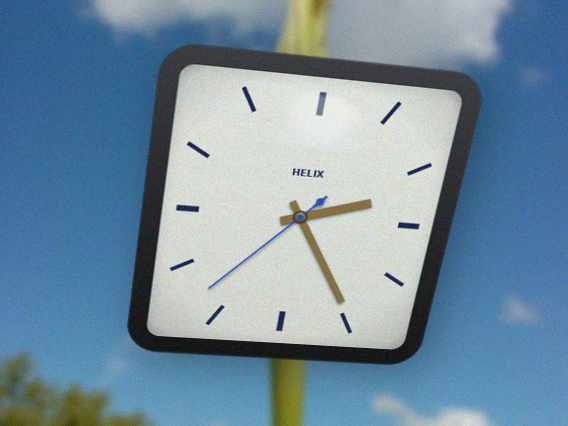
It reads 2 h 24 min 37 s
